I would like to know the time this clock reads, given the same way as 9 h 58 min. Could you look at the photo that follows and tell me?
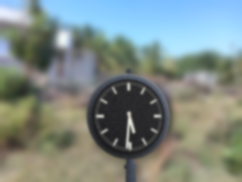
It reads 5 h 31 min
